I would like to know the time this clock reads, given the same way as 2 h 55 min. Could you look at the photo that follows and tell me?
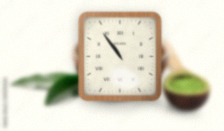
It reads 10 h 54 min
